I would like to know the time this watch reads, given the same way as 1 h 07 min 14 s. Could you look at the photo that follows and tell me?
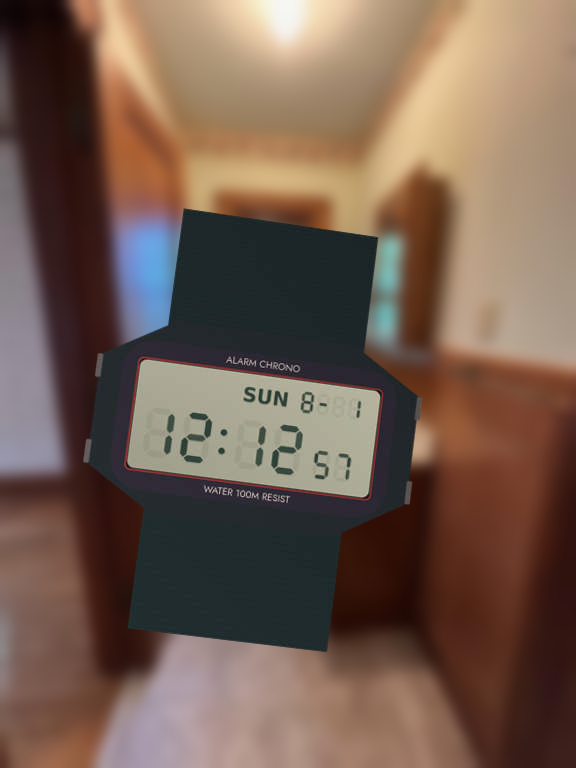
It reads 12 h 12 min 57 s
